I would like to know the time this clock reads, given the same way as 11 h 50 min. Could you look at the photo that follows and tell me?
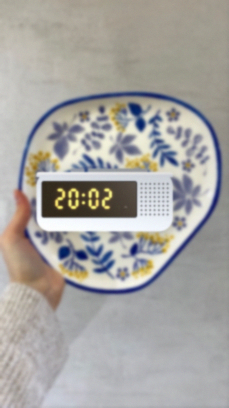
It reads 20 h 02 min
